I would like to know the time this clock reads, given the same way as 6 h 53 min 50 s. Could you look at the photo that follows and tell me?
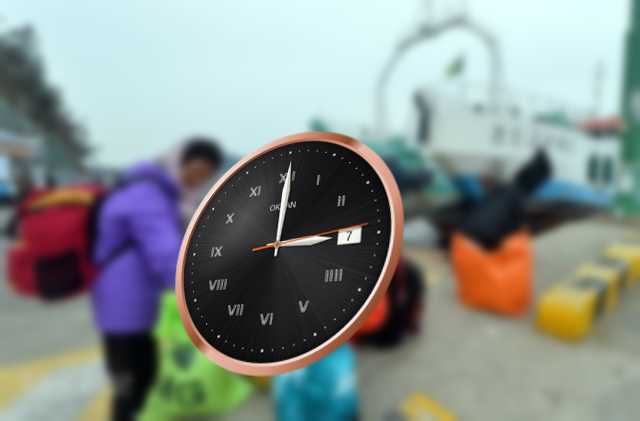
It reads 3 h 00 min 14 s
